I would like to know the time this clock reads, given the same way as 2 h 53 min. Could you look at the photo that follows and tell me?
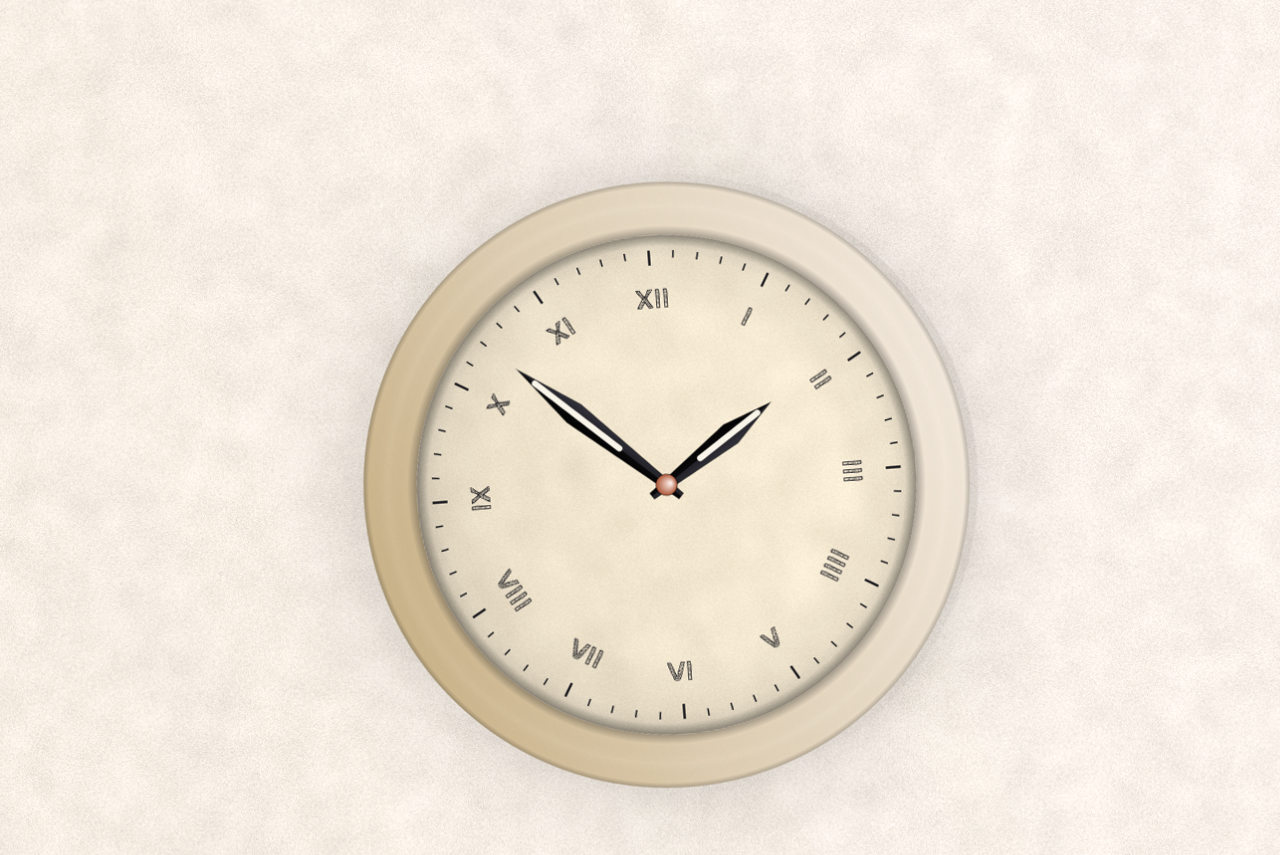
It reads 1 h 52 min
